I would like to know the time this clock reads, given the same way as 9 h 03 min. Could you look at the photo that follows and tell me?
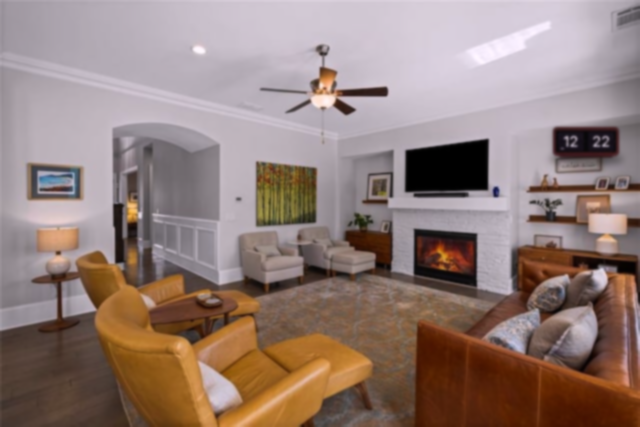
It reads 12 h 22 min
